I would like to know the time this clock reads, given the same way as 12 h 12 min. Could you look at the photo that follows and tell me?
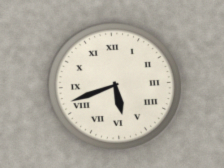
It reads 5 h 42 min
